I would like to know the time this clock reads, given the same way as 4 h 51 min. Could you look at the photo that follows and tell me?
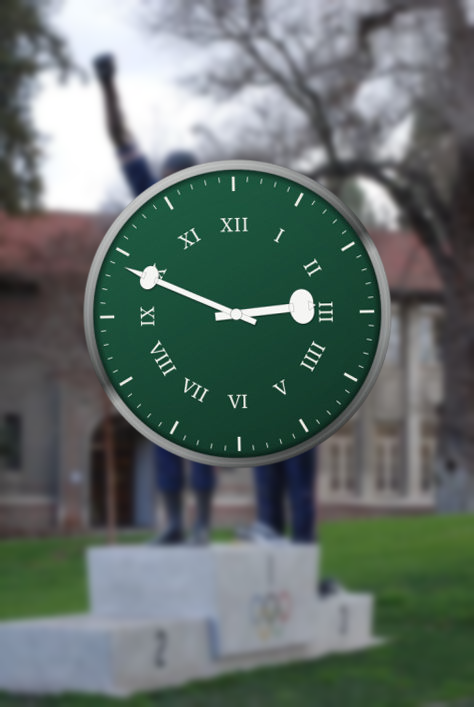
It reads 2 h 49 min
